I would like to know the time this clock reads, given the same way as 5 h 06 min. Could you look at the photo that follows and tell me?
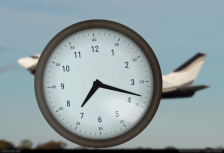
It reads 7 h 18 min
